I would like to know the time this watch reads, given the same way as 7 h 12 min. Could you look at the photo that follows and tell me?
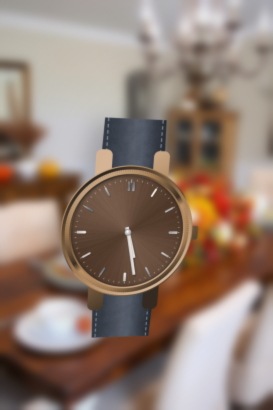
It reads 5 h 28 min
